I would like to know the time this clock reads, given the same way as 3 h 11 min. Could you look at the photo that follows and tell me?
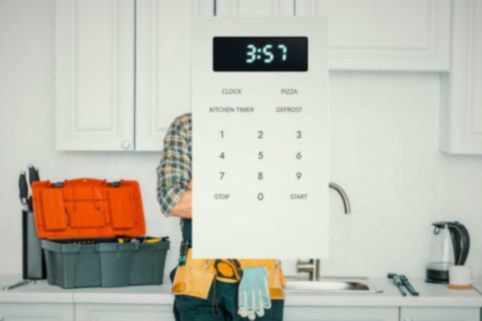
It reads 3 h 57 min
